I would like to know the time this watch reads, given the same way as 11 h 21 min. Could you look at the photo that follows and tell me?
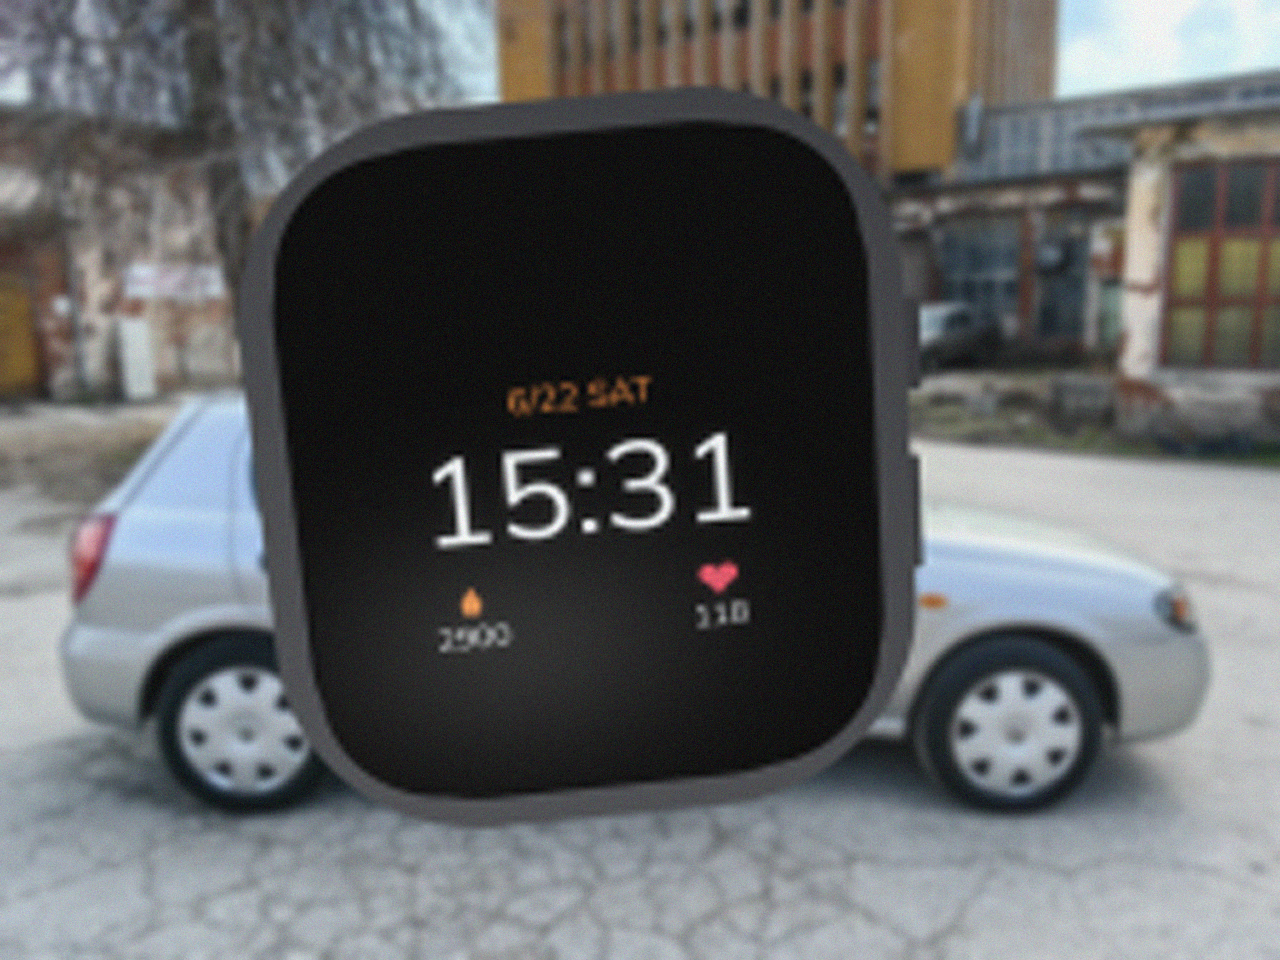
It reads 15 h 31 min
